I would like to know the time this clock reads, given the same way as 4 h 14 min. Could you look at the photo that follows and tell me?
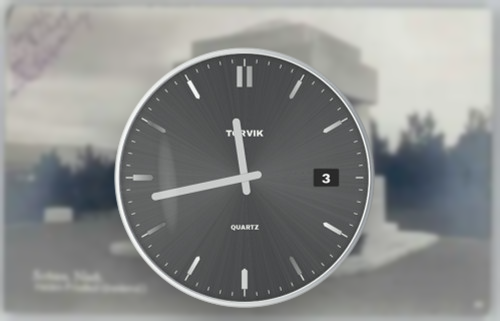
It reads 11 h 43 min
